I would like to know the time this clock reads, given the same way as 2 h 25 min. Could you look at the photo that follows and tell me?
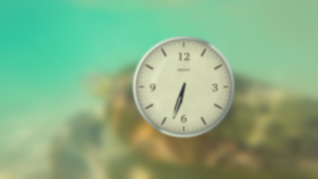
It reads 6 h 33 min
